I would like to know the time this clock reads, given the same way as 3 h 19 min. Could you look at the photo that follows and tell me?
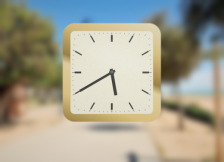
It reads 5 h 40 min
